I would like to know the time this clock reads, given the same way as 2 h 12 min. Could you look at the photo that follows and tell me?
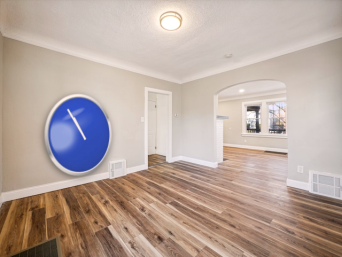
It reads 10 h 54 min
